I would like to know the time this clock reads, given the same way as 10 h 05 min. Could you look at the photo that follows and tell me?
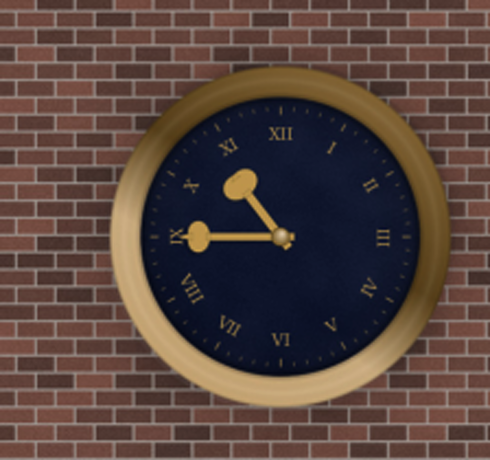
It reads 10 h 45 min
